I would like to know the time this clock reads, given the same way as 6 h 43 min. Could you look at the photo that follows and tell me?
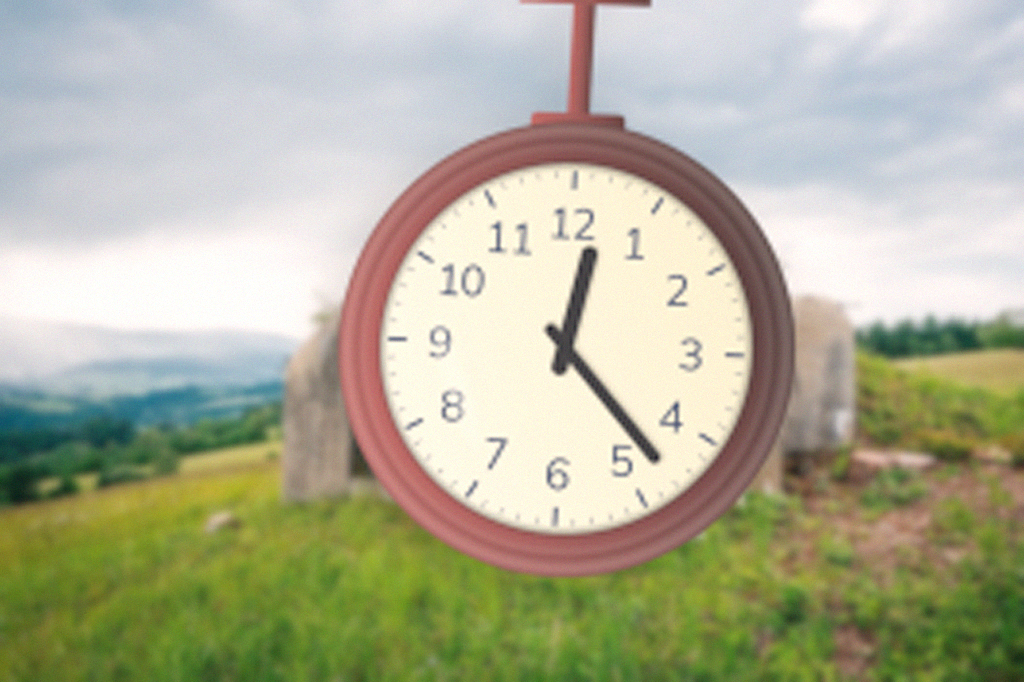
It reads 12 h 23 min
